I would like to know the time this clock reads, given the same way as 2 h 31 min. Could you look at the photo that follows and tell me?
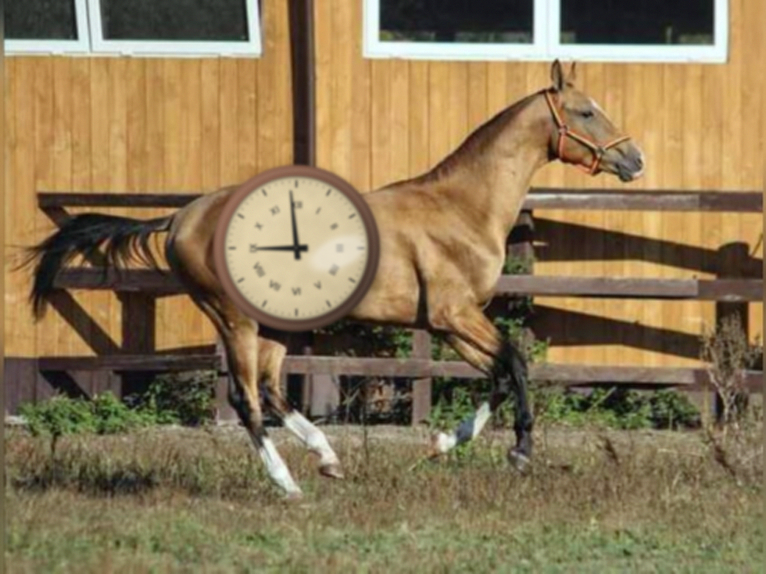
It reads 8 h 59 min
